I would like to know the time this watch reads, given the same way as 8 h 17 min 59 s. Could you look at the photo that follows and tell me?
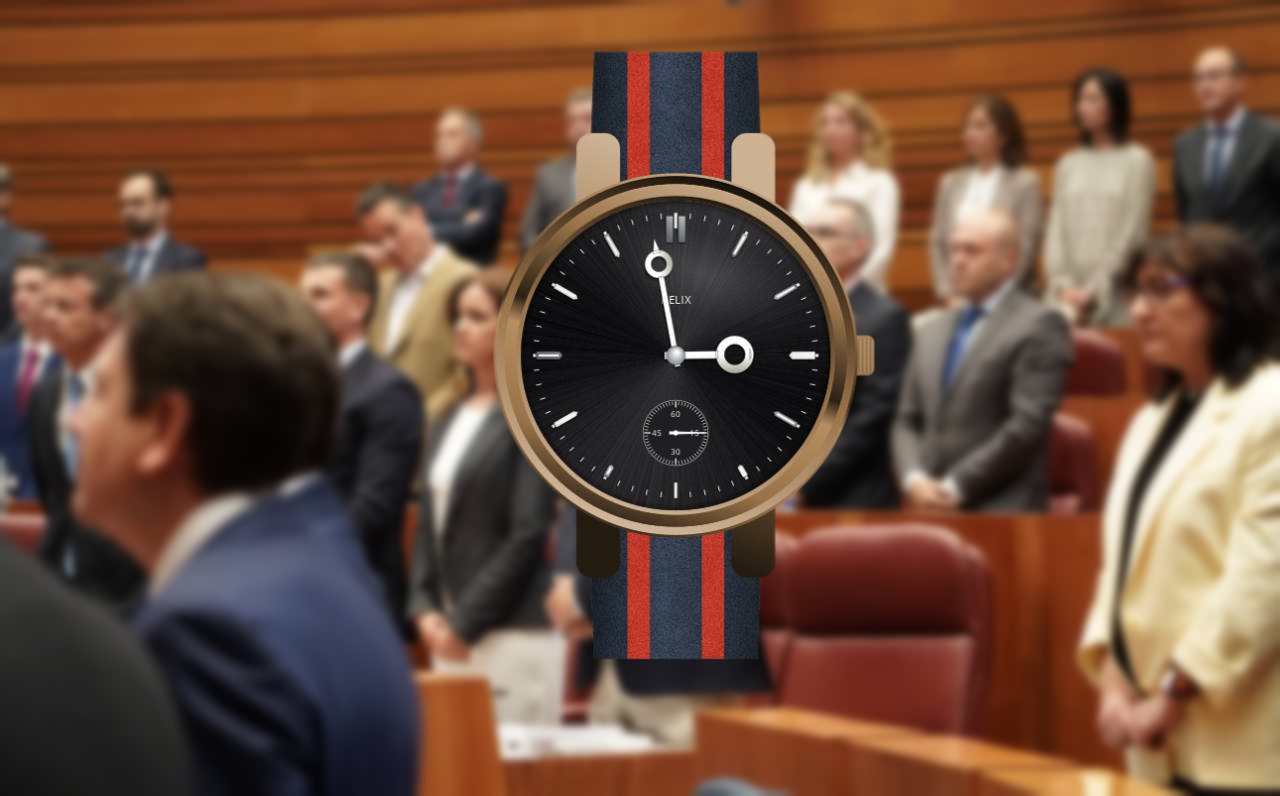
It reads 2 h 58 min 15 s
